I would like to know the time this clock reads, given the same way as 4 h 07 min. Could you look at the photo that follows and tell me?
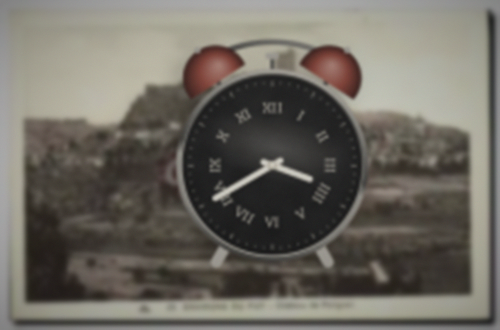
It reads 3 h 40 min
